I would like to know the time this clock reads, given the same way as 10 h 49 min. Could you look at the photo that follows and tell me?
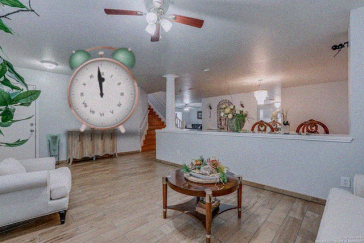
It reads 11 h 59 min
